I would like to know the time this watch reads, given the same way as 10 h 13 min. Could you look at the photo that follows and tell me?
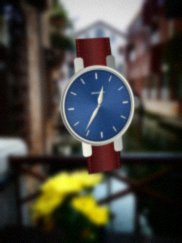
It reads 12 h 36 min
